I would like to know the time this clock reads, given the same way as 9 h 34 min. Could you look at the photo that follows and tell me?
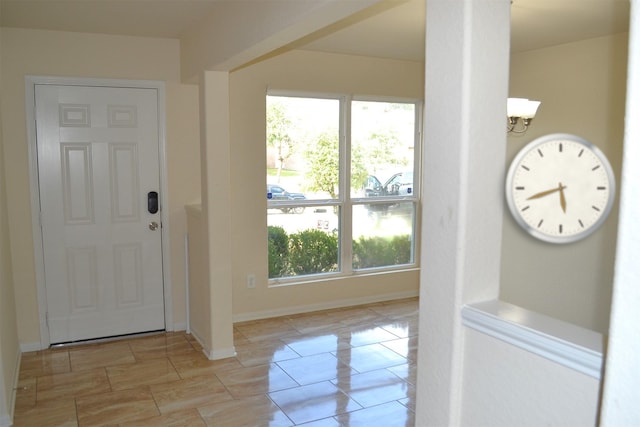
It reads 5 h 42 min
